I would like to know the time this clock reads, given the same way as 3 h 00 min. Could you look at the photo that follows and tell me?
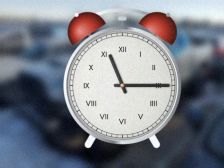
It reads 11 h 15 min
